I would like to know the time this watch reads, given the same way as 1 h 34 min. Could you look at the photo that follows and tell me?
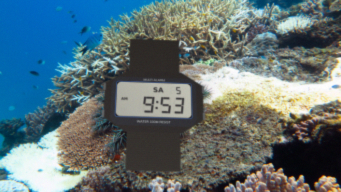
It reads 9 h 53 min
